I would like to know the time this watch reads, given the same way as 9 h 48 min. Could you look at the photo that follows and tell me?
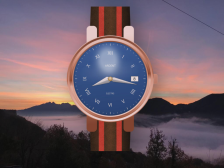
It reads 8 h 17 min
